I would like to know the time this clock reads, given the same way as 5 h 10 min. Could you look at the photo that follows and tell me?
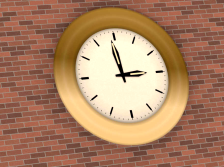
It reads 2 h 59 min
